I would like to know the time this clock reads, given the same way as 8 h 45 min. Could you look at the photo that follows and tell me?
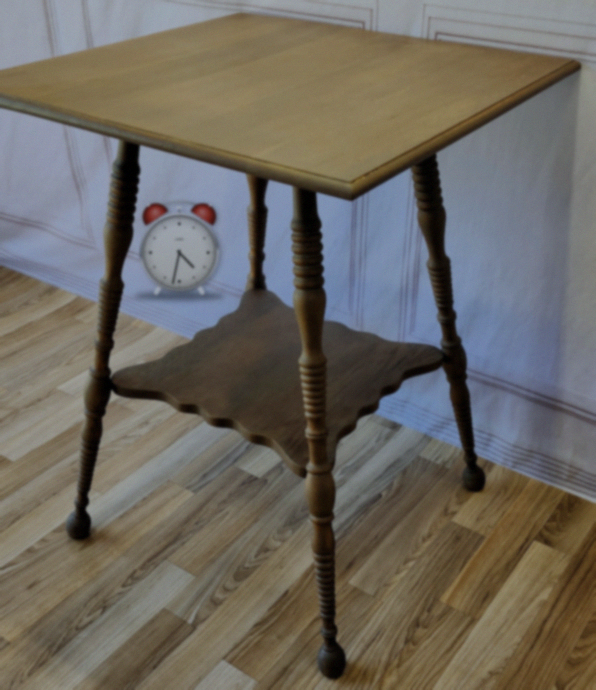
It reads 4 h 32 min
